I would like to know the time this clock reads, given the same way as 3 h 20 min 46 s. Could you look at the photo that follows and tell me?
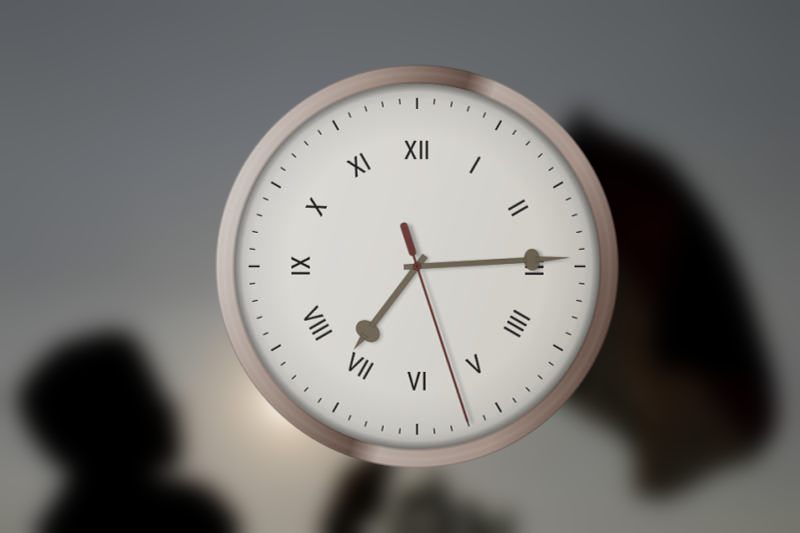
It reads 7 h 14 min 27 s
